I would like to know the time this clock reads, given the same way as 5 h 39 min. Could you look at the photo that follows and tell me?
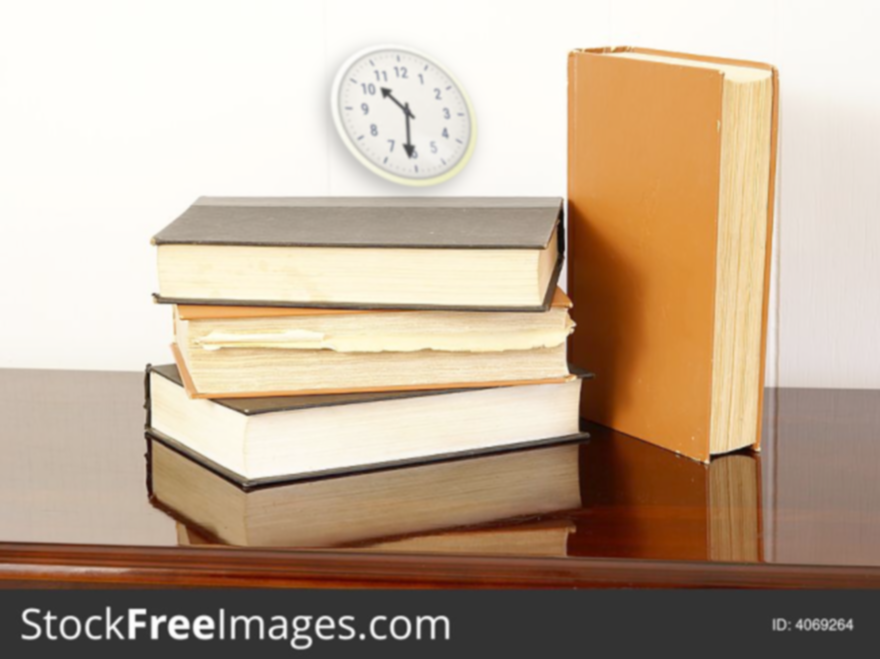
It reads 10 h 31 min
